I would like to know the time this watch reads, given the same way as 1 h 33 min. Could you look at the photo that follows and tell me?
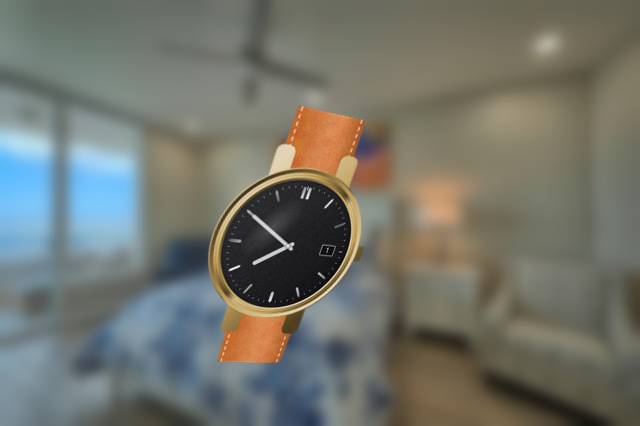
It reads 7 h 50 min
